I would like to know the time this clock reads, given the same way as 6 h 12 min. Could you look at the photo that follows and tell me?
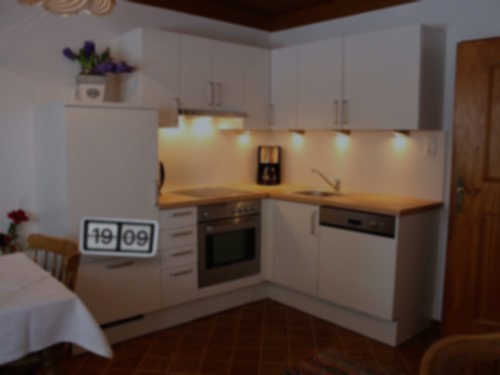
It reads 19 h 09 min
